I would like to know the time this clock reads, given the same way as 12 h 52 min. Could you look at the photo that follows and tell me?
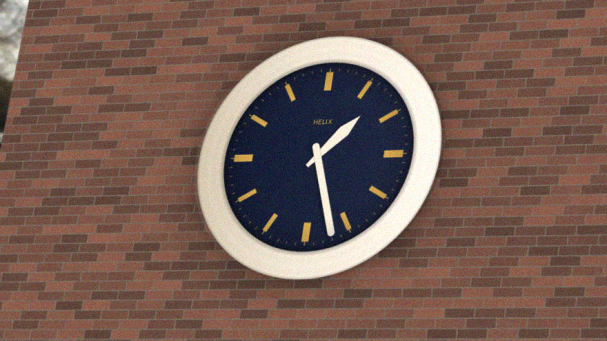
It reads 1 h 27 min
